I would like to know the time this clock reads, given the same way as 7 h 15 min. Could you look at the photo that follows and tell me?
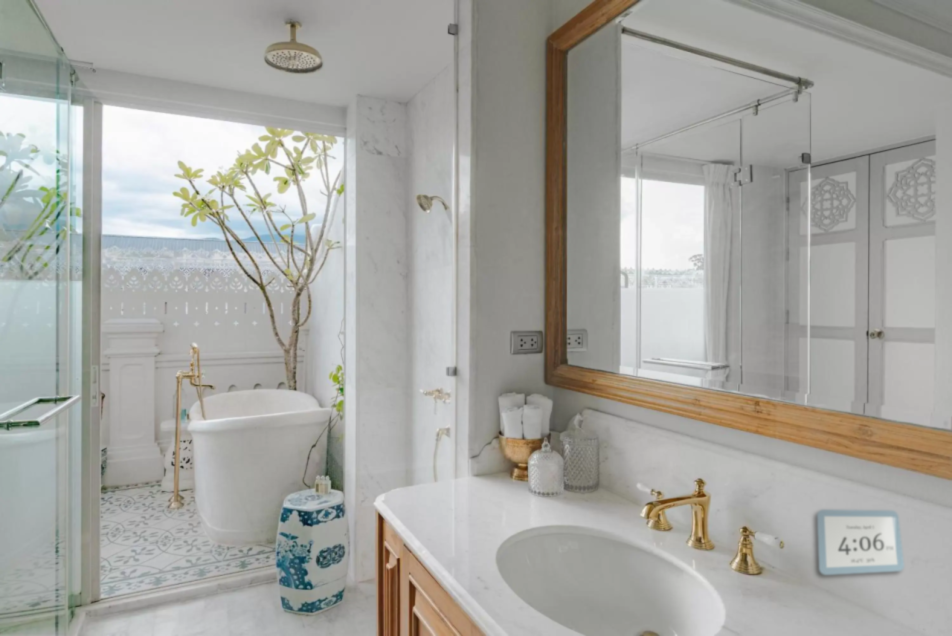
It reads 4 h 06 min
